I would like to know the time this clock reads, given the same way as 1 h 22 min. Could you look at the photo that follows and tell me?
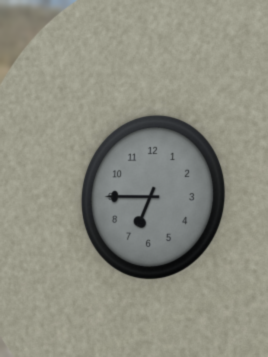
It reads 6 h 45 min
